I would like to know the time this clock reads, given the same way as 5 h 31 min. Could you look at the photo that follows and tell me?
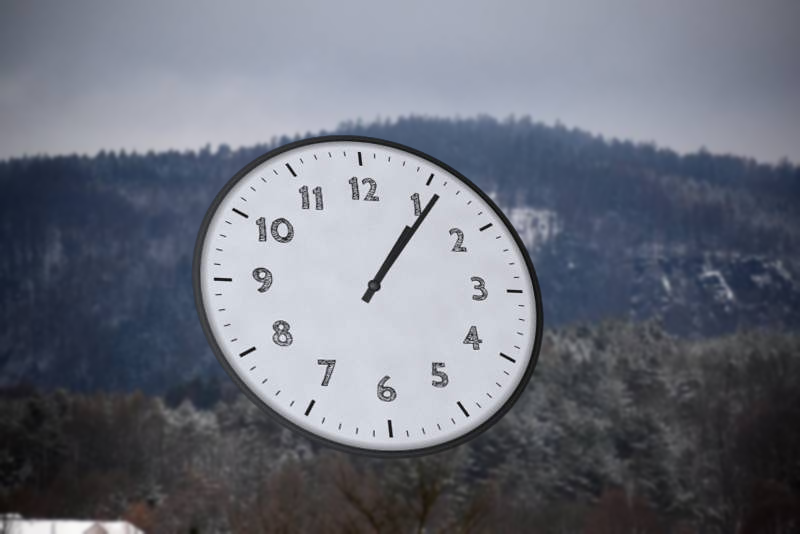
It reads 1 h 06 min
